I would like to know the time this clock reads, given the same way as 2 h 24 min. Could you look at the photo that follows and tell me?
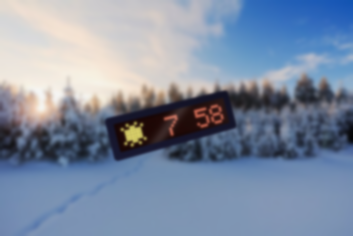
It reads 7 h 58 min
